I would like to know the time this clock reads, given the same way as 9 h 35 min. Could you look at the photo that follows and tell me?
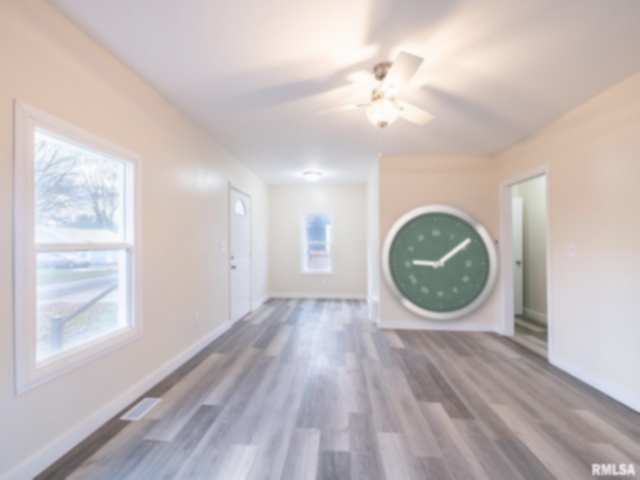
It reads 9 h 09 min
